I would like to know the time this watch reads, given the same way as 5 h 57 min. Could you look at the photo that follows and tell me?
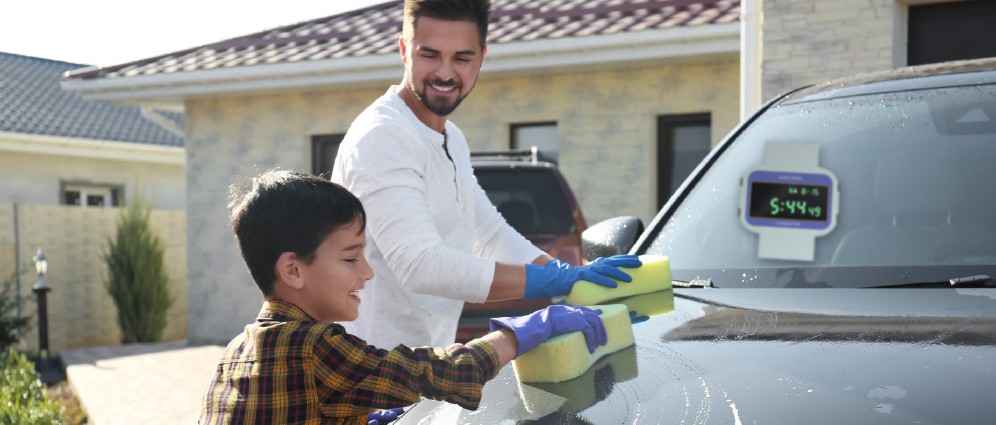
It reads 5 h 44 min
